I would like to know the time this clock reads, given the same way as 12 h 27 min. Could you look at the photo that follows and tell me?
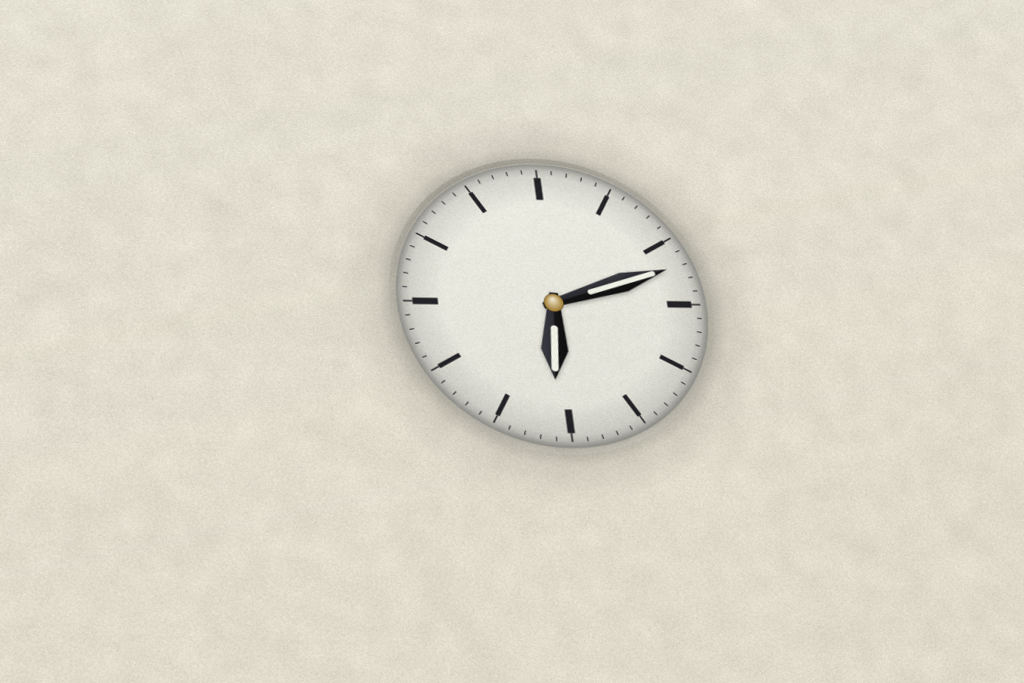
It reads 6 h 12 min
